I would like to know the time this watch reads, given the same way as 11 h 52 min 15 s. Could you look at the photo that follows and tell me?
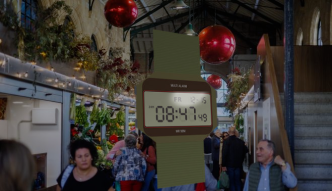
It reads 8 h 47 min 49 s
